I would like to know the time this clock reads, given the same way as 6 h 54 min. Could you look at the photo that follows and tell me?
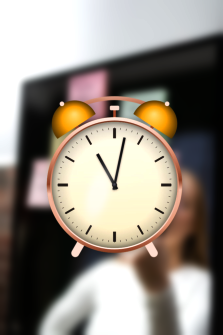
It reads 11 h 02 min
